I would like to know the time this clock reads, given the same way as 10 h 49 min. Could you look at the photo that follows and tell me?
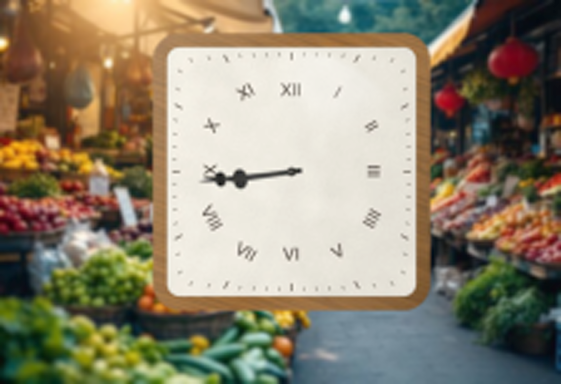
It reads 8 h 44 min
